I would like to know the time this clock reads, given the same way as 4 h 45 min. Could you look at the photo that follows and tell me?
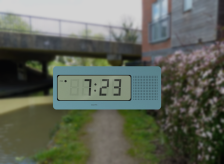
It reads 7 h 23 min
